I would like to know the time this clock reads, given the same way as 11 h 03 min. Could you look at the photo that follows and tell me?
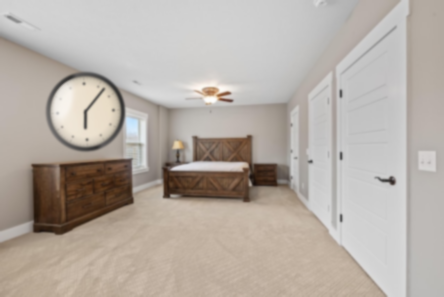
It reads 6 h 07 min
